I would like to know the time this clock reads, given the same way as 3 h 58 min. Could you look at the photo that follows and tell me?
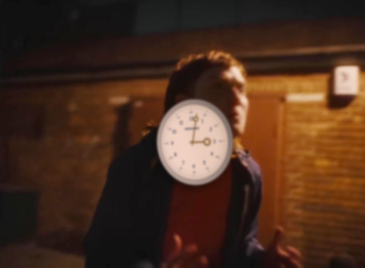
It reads 3 h 02 min
